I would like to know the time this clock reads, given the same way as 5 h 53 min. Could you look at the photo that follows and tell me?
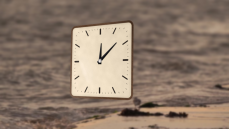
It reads 12 h 08 min
